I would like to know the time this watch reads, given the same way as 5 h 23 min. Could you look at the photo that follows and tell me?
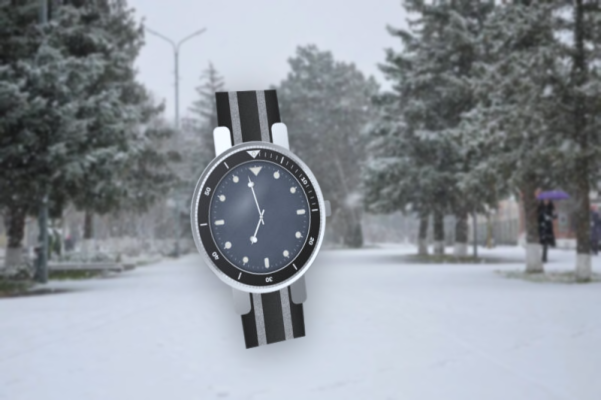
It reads 6 h 58 min
